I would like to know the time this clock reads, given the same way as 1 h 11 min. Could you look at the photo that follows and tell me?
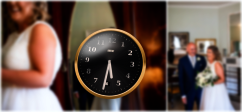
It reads 5 h 31 min
